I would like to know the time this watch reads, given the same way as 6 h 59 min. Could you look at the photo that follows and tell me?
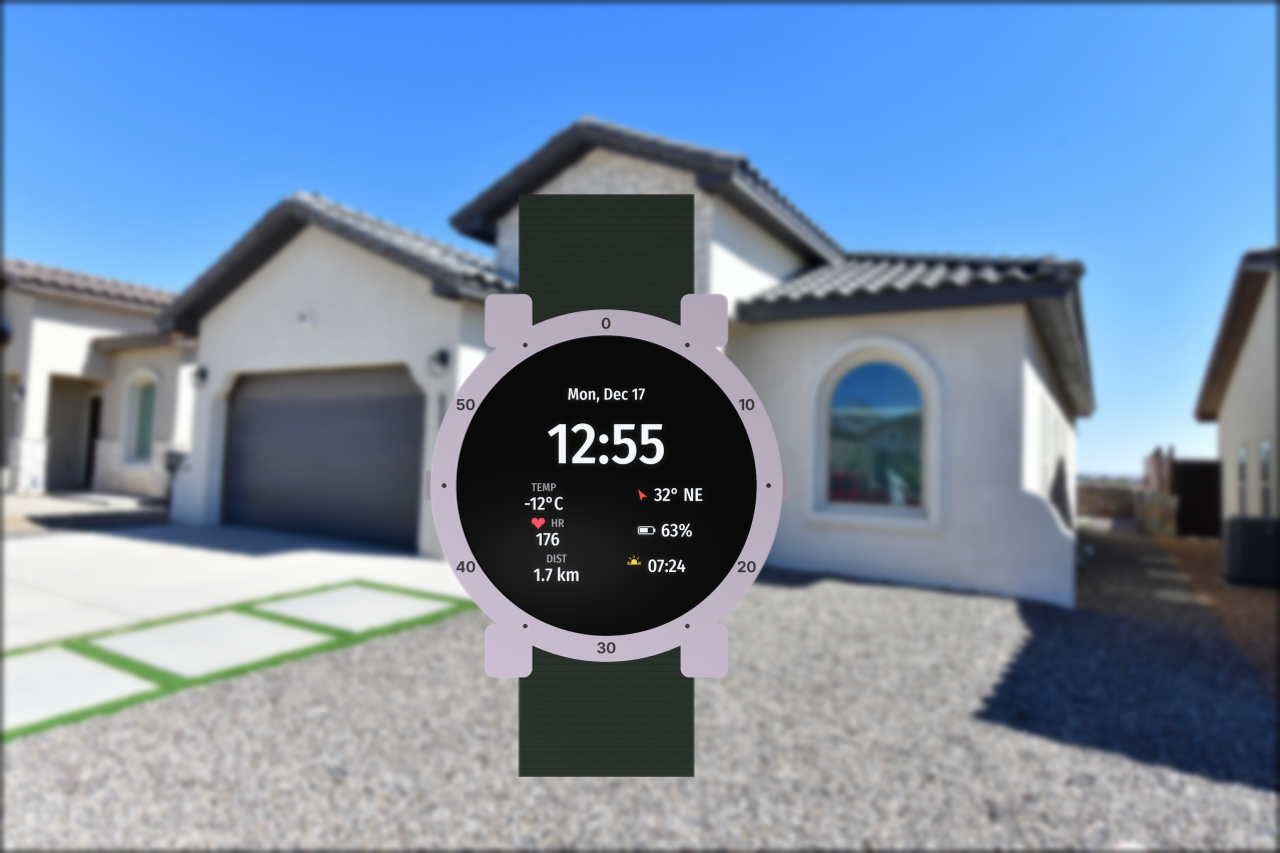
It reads 12 h 55 min
